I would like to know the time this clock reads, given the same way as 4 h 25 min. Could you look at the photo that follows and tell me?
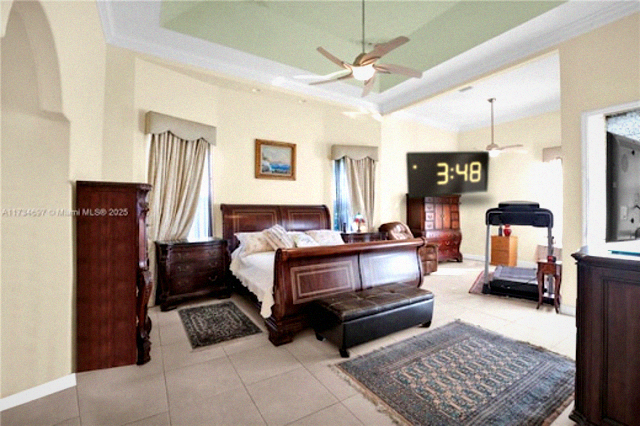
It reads 3 h 48 min
